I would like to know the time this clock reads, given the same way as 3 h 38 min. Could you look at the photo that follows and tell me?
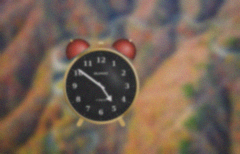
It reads 4 h 51 min
